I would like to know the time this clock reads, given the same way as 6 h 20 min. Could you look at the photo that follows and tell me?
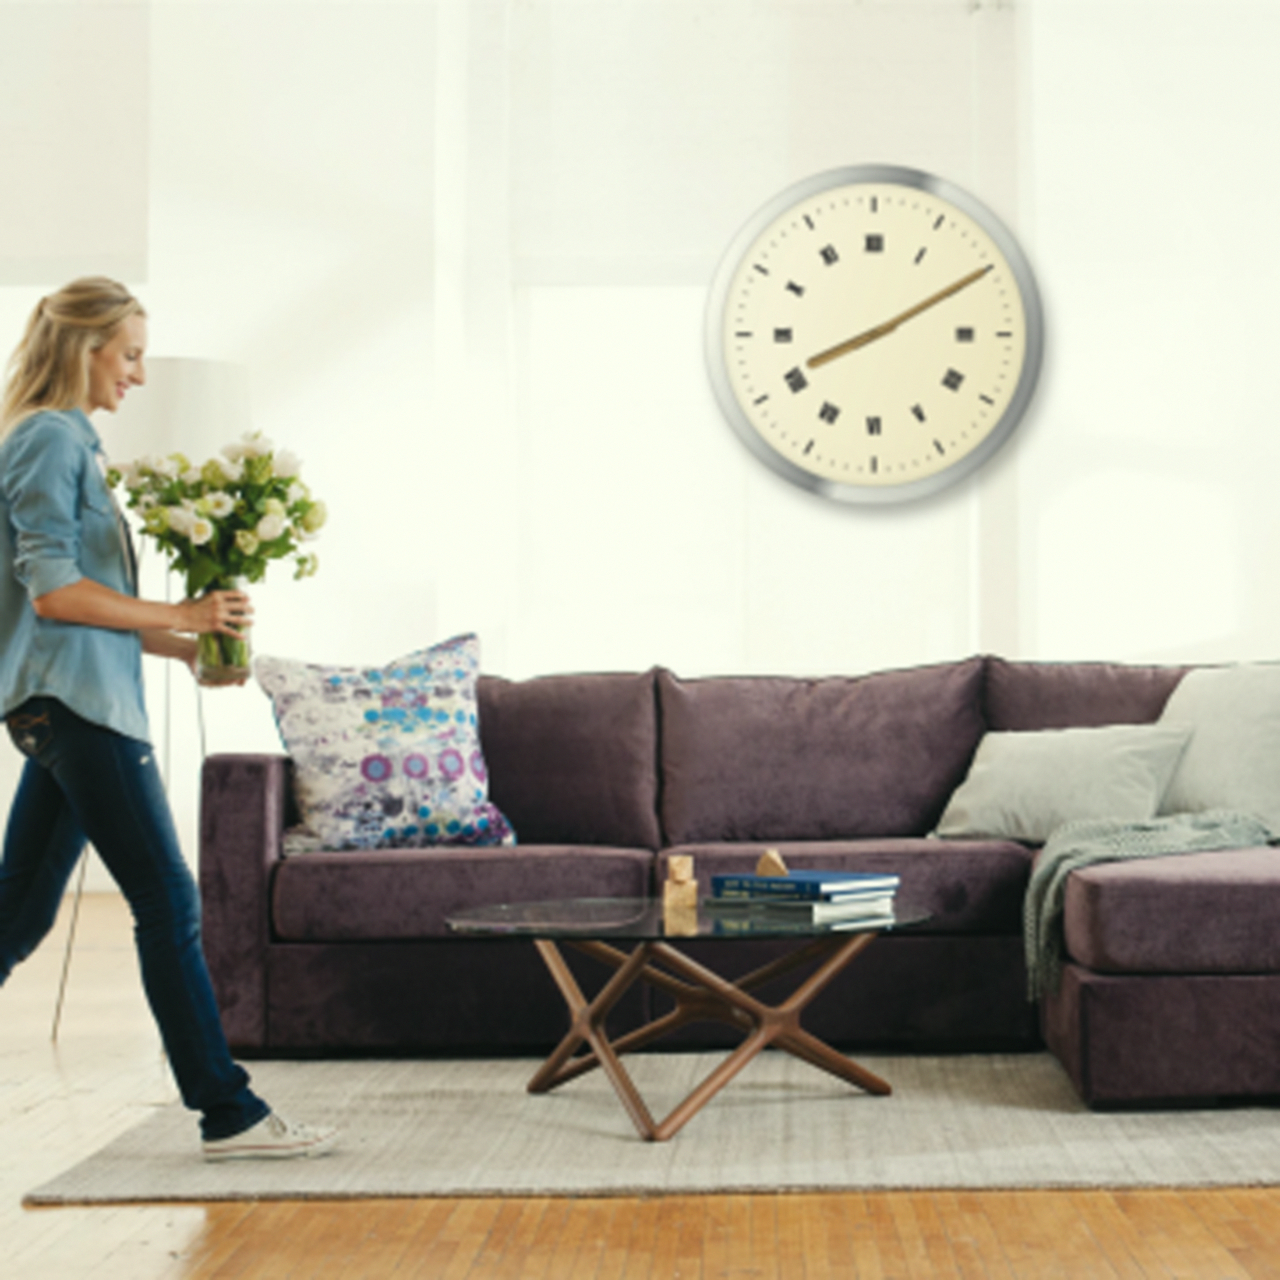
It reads 8 h 10 min
